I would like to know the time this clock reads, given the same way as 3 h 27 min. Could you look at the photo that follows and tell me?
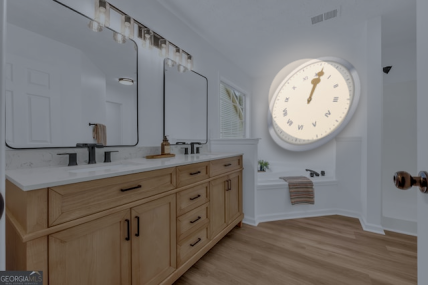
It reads 12 h 01 min
